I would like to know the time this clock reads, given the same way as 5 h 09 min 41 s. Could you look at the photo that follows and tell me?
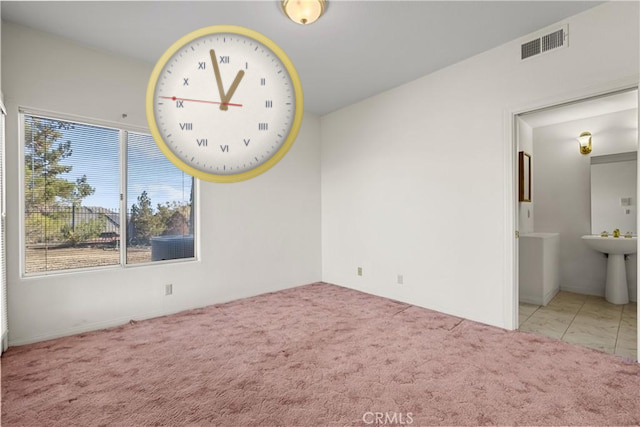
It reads 12 h 57 min 46 s
